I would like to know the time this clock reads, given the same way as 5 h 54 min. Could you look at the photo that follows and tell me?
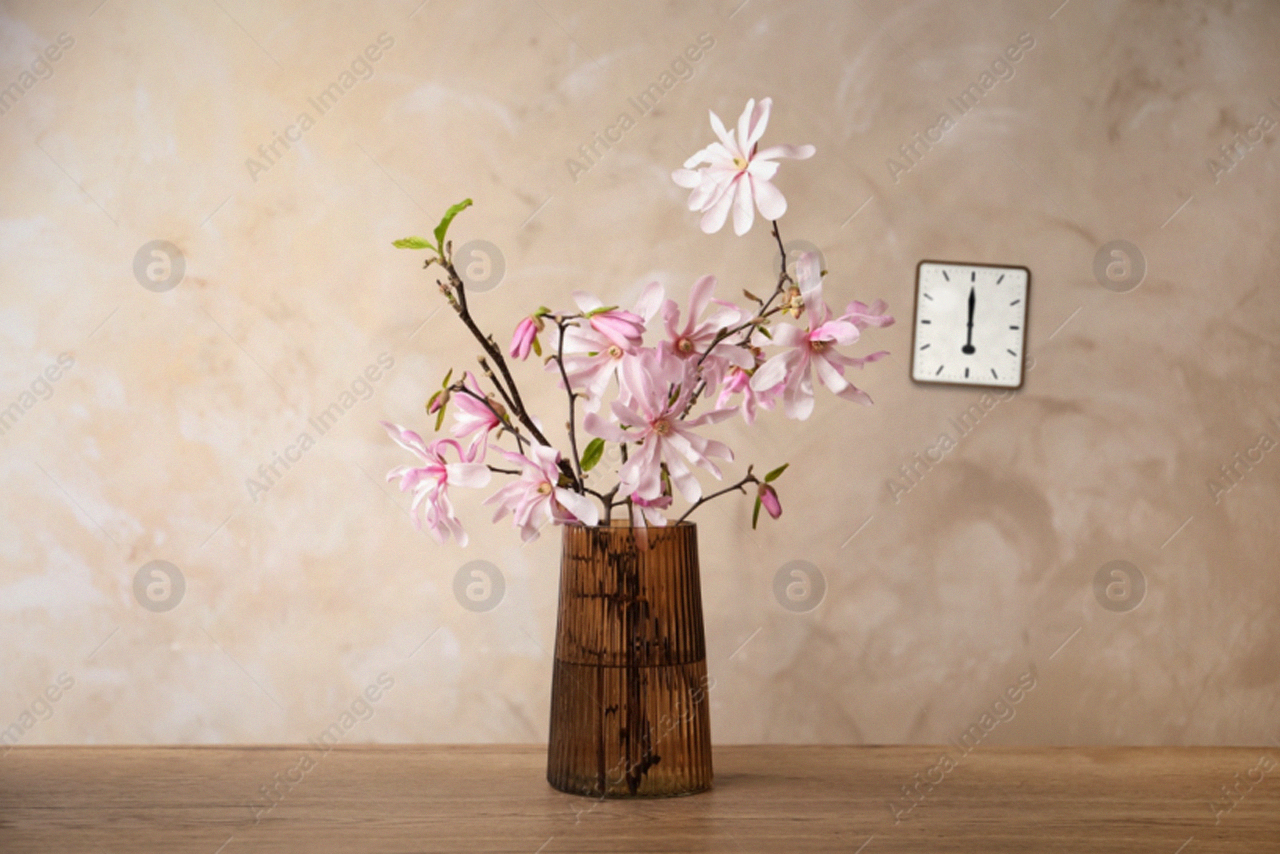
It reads 6 h 00 min
